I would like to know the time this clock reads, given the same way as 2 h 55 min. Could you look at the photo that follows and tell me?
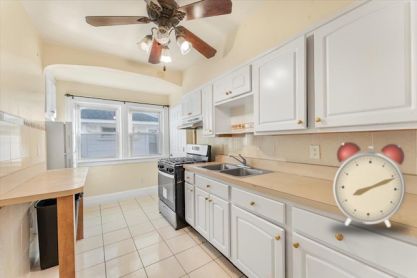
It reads 8 h 11 min
